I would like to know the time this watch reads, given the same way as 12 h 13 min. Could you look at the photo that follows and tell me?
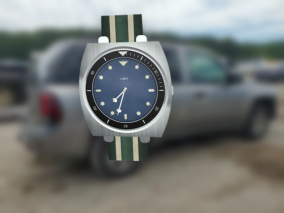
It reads 7 h 33 min
